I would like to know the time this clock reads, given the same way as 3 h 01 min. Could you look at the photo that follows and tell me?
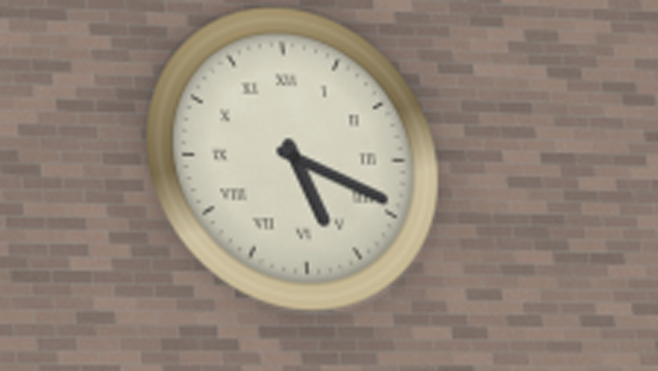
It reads 5 h 19 min
